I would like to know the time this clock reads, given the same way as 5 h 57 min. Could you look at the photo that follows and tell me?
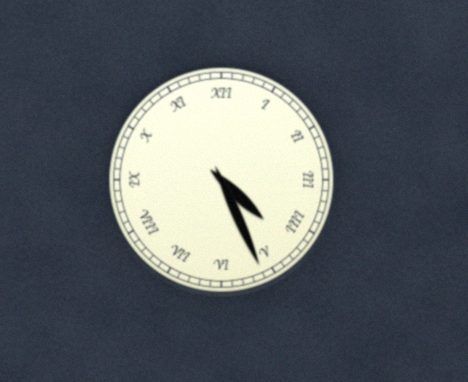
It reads 4 h 26 min
